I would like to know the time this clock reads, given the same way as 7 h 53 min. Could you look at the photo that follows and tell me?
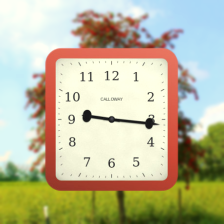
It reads 9 h 16 min
